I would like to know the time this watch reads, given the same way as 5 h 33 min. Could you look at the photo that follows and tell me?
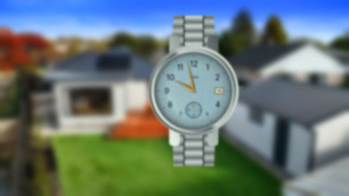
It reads 9 h 58 min
